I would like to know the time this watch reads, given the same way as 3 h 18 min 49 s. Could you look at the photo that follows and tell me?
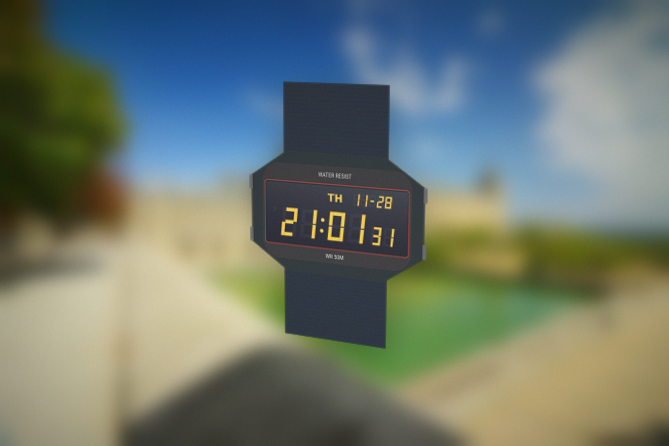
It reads 21 h 01 min 31 s
